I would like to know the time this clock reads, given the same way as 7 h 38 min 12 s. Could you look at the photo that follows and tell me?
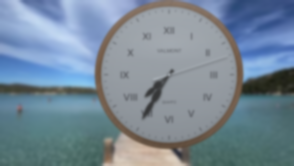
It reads 7 h 35 min 12 s
